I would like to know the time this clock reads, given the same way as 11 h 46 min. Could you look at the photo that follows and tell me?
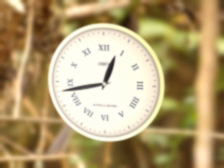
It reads 12 h 43 min
